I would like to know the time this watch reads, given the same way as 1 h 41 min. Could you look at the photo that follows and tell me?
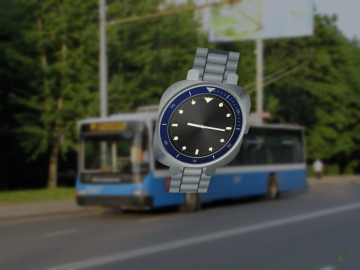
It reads 9 h 16 min
